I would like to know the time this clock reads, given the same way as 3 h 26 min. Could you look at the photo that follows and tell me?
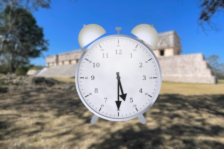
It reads 5 h 30 min
